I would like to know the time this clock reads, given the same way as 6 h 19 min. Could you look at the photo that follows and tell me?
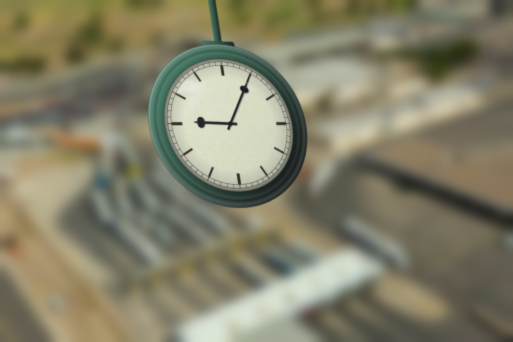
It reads 9 h 05 min
